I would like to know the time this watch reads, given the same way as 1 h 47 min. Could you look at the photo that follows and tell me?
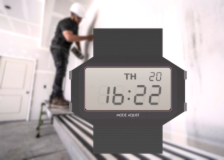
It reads 16 h 22 min
